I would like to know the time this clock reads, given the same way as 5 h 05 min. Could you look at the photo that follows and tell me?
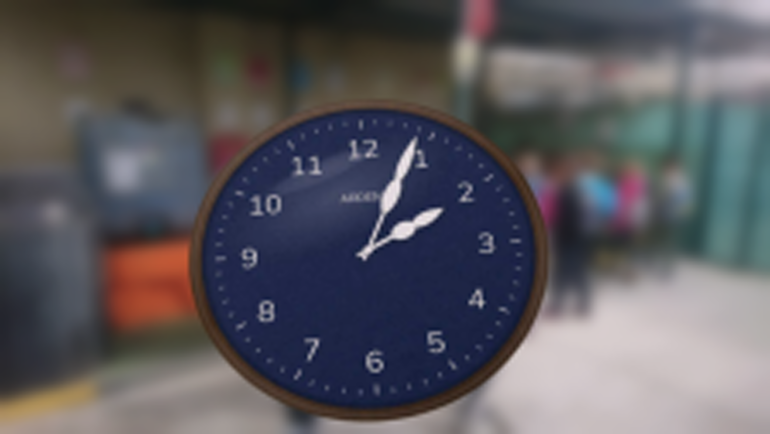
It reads 2 h 04 min
